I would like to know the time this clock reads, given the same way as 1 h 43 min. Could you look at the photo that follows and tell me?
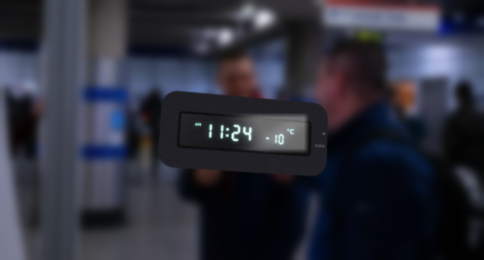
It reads 11 h 24 min
